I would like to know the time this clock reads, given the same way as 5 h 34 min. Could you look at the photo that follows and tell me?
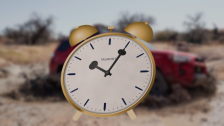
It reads 10 h 05 min
